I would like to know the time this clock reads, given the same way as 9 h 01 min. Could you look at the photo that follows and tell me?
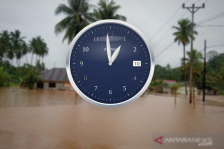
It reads 12 h 59 min
